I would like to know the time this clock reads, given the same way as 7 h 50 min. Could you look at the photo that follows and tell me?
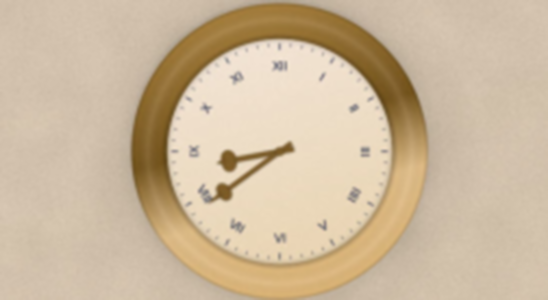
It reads 8 h 39 min
